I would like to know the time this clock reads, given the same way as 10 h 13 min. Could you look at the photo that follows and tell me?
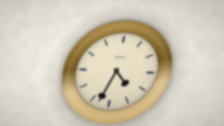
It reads 4 h 33 min
